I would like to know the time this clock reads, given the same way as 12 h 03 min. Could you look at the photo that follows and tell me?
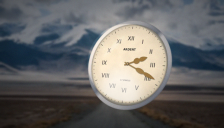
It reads 2 h 19 min
